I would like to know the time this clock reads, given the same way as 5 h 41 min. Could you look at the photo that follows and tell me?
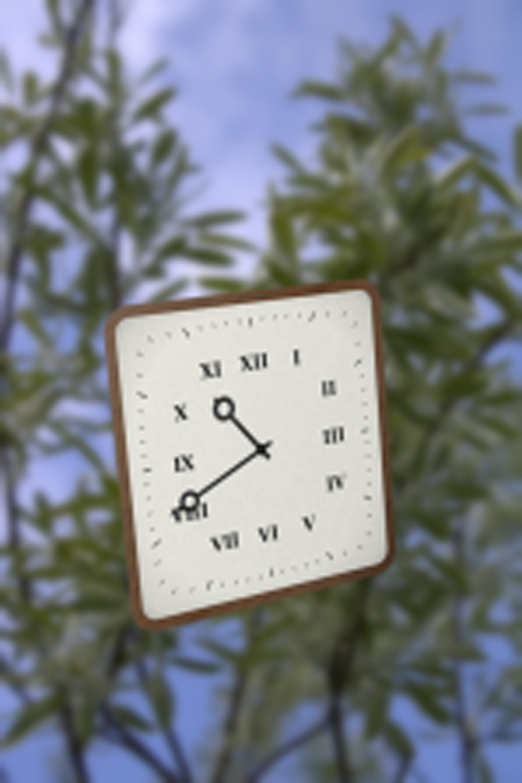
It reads 10 h 41 min
